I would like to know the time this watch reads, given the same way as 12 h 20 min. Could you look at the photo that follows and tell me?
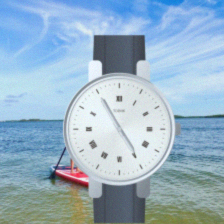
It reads 4 h 55 min
